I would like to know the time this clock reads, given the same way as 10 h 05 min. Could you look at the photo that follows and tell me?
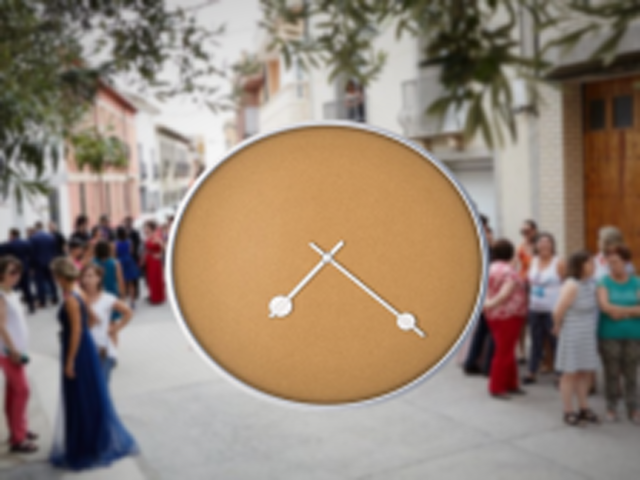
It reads 7 h 22 min
